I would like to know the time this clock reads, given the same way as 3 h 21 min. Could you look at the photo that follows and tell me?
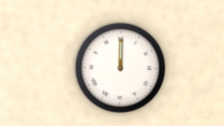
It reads 12 h 00 min
